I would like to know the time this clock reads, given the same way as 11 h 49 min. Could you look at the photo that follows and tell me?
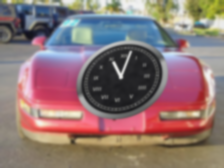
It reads 11 h 02 min
